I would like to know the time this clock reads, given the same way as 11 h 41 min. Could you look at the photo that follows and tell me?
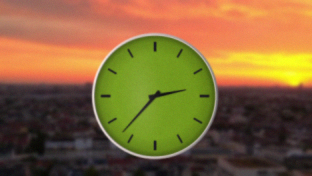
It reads 2 h 37 min
